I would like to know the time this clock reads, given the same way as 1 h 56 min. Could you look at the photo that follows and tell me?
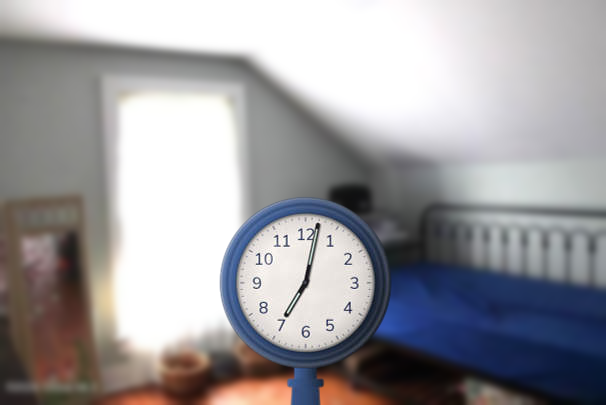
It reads 7 h 02 min
